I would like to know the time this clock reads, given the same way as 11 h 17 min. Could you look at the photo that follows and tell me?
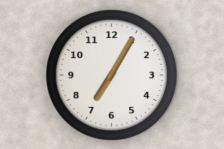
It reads 7 h 05 min
